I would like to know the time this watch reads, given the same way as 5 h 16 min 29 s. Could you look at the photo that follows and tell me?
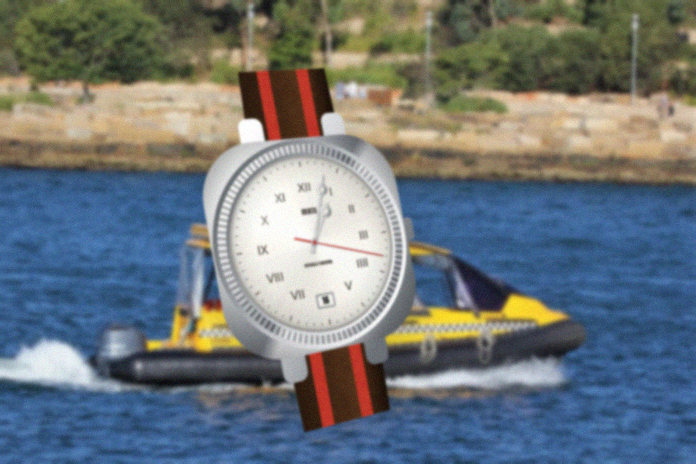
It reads 1 h 03 min 18 s
